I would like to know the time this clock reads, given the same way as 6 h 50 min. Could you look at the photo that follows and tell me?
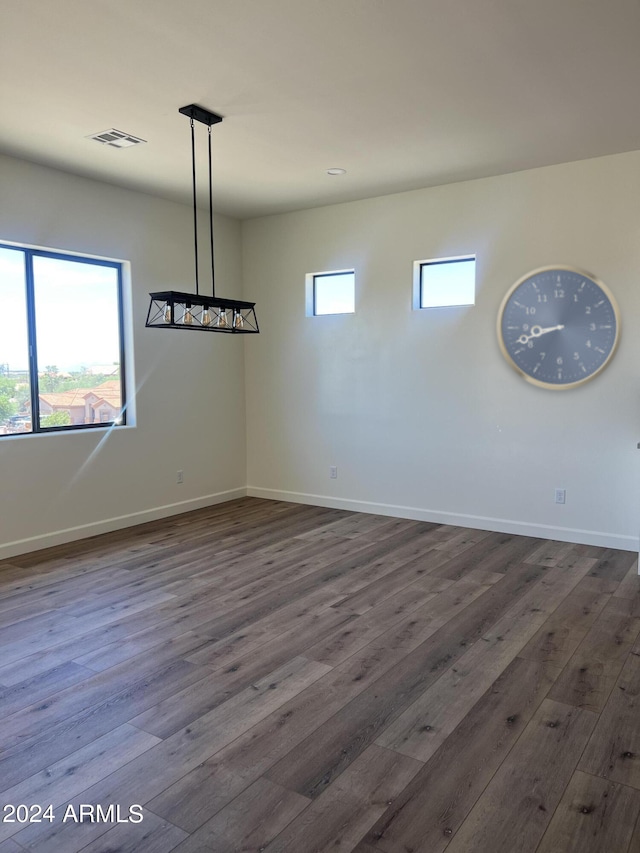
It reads 8 h 42 min
